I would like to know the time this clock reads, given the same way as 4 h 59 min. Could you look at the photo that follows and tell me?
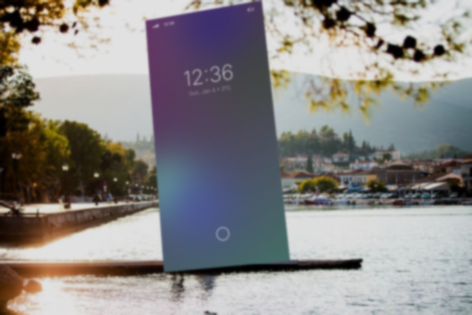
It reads 12 h 36 min
